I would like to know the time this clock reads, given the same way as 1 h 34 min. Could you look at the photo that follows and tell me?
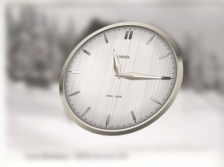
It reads 11 h 15 min
